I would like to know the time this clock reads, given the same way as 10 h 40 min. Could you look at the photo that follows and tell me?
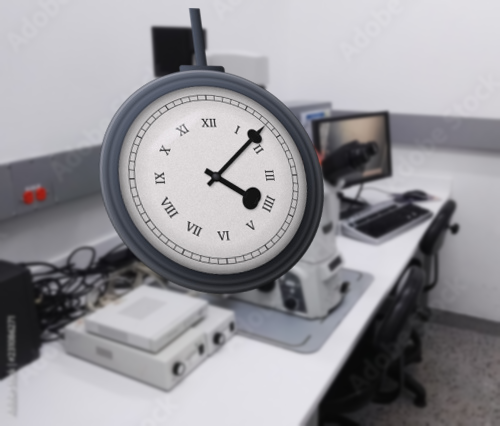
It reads 4 h 08 min
